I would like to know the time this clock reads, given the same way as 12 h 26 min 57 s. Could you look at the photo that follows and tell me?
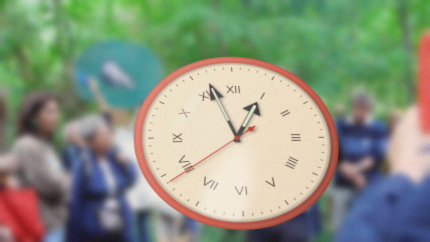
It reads 12 h 56 min 39 s
